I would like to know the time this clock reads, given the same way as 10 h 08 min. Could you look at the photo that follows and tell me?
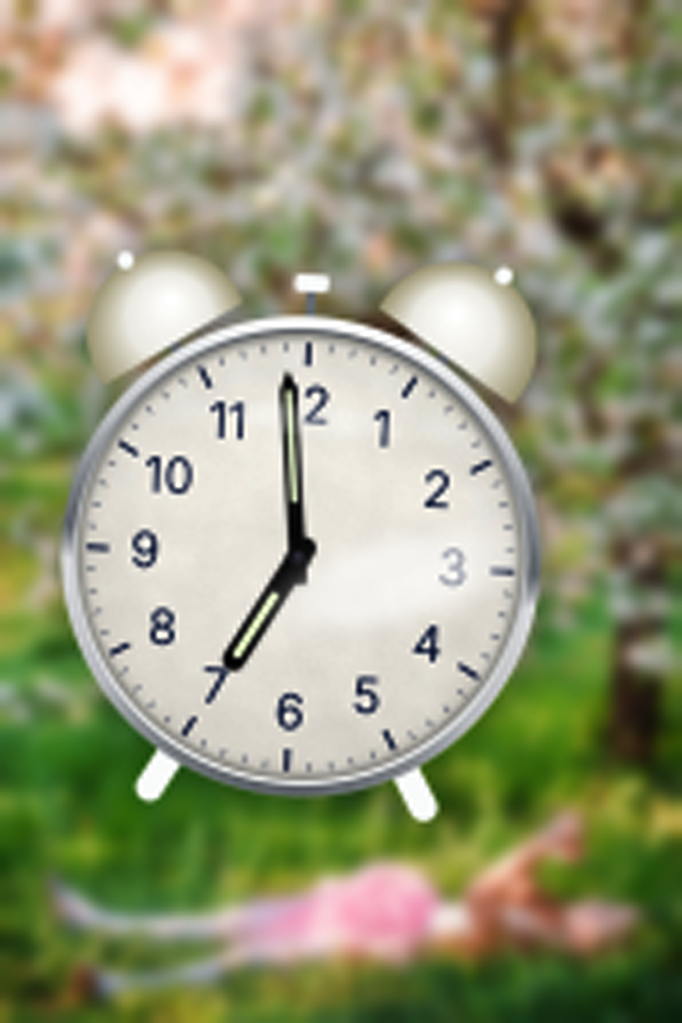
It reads 6 h 59 min
